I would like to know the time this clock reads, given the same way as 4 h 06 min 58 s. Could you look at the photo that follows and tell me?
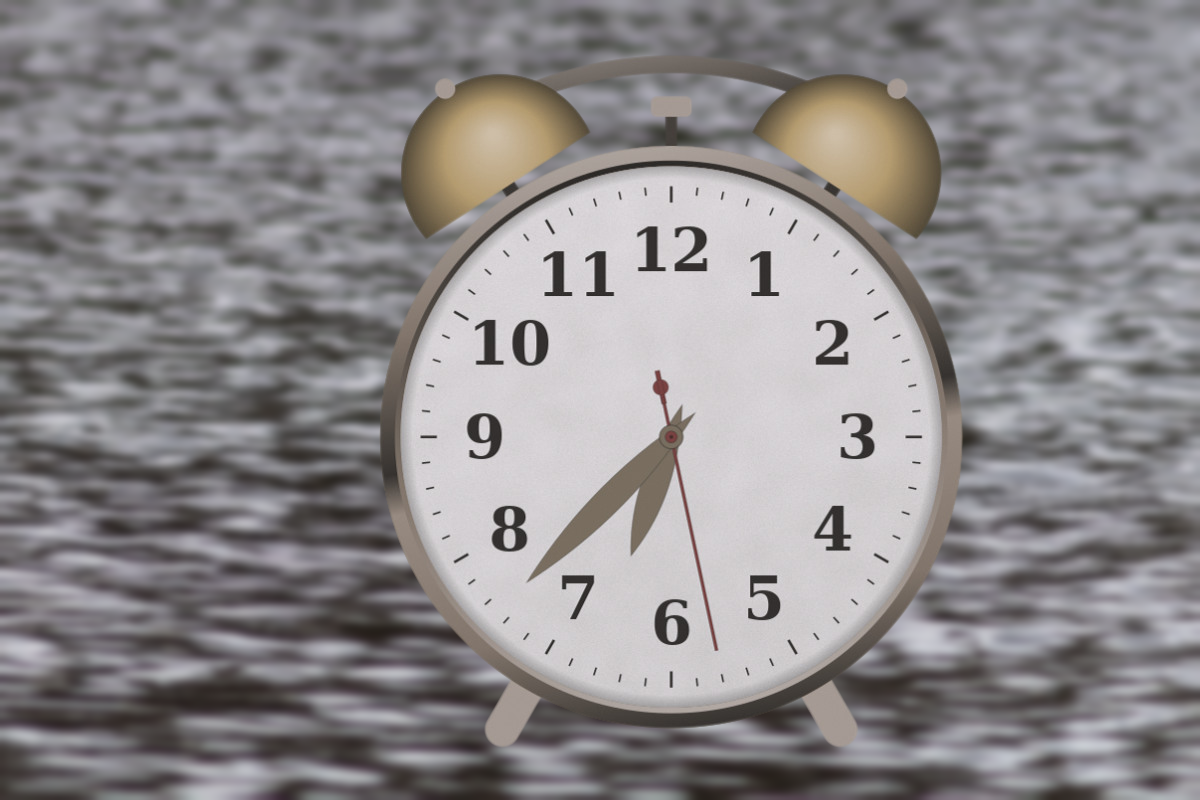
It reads 6 h 37 min 28 s
